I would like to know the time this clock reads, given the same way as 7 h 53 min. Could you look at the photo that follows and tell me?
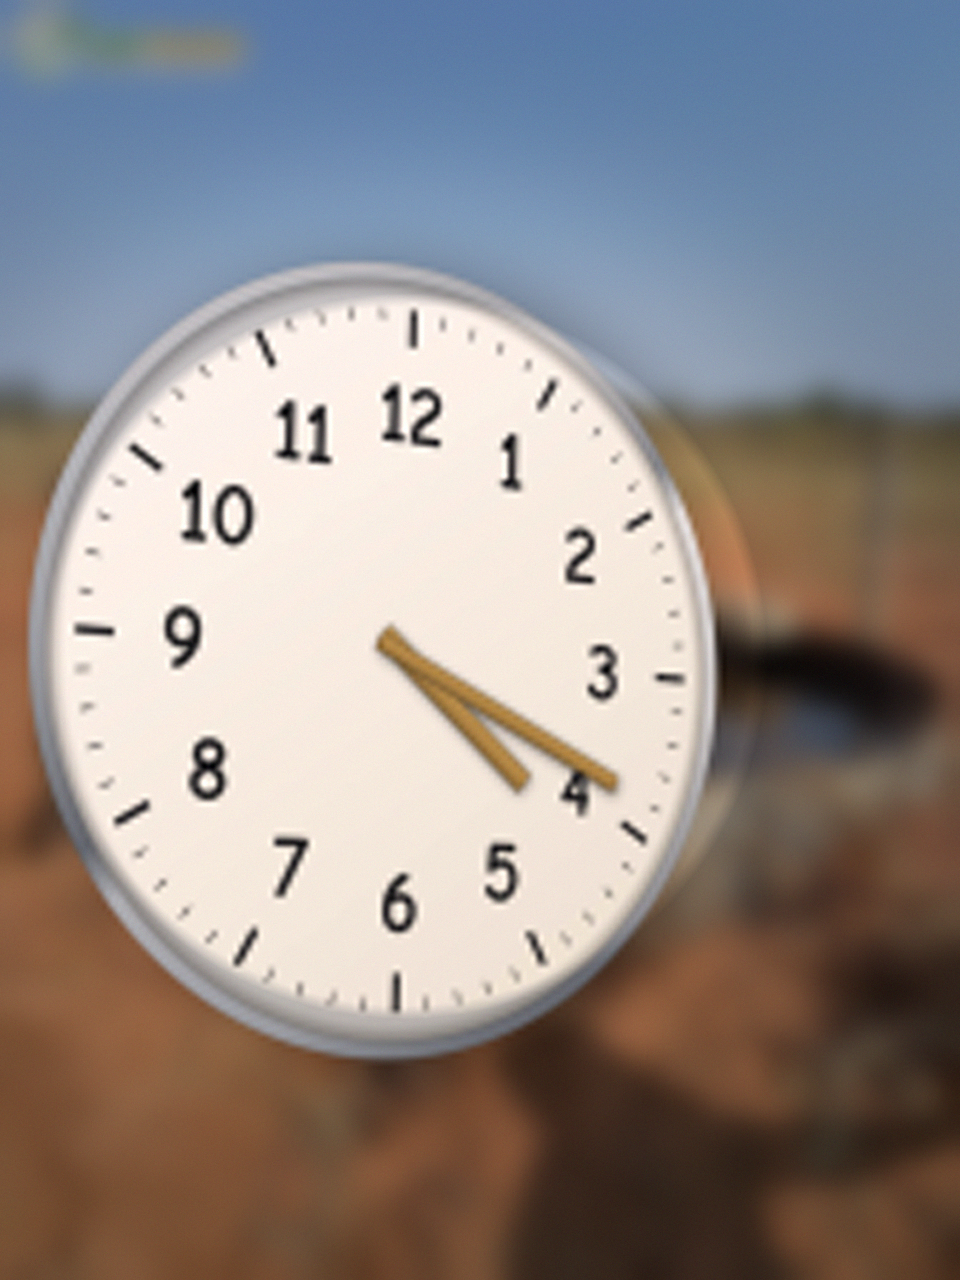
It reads 4 h 19 min
